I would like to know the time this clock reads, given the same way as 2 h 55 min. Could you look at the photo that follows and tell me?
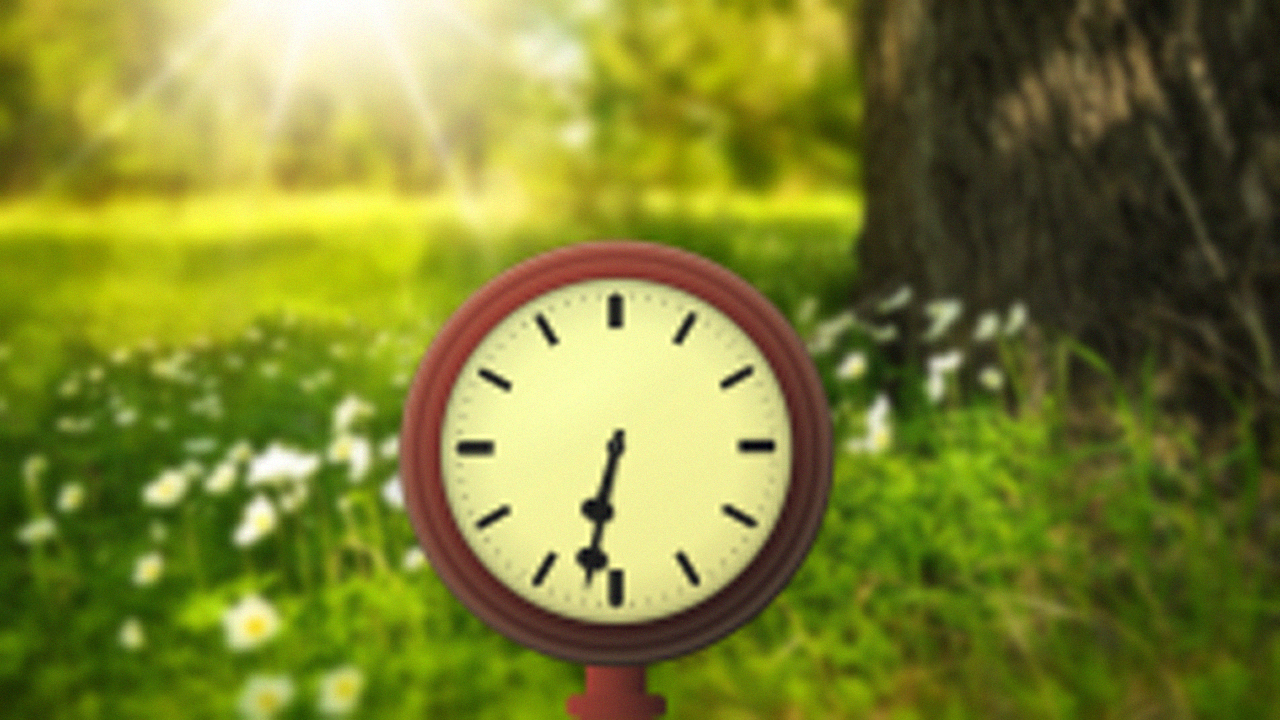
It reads 6 h 32 min
